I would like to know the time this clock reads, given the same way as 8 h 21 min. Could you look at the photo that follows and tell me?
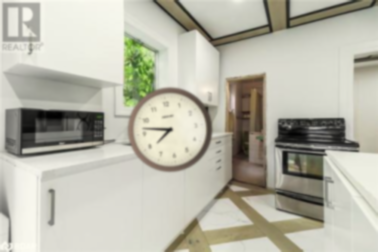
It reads 7 h 47 min
